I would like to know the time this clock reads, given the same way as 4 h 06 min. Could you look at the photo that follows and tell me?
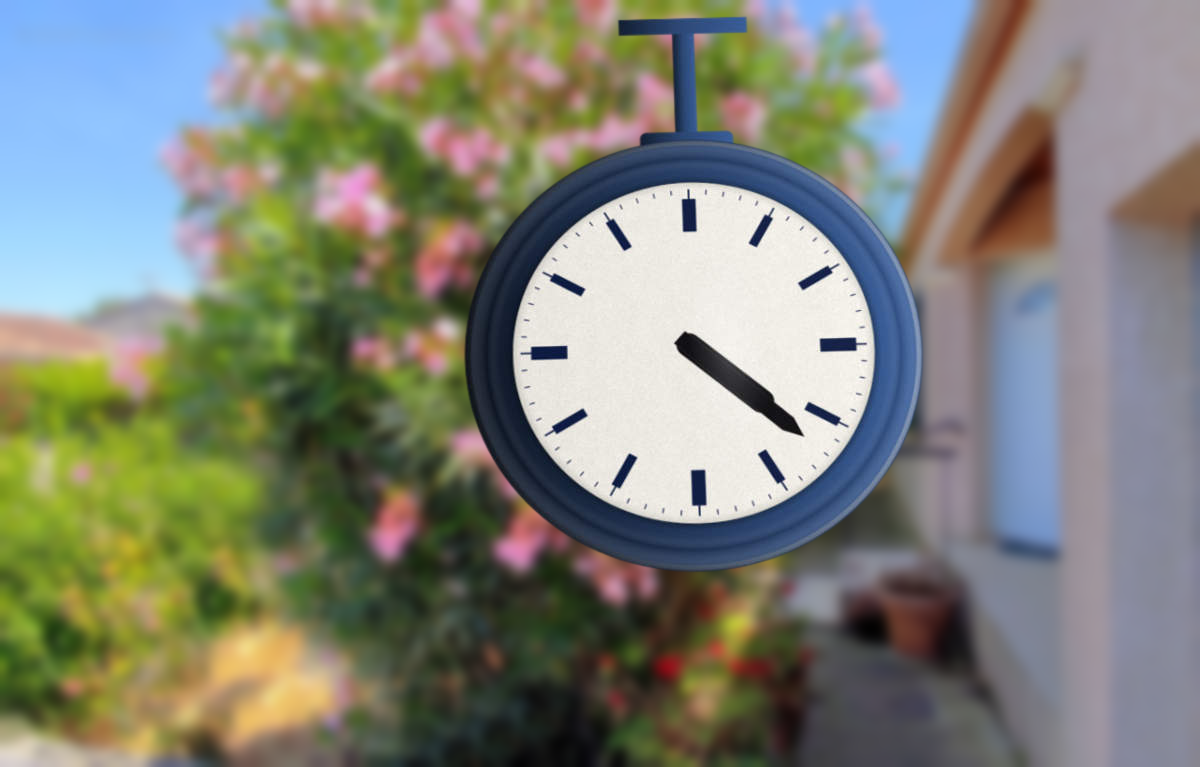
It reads 4 h 22 min
